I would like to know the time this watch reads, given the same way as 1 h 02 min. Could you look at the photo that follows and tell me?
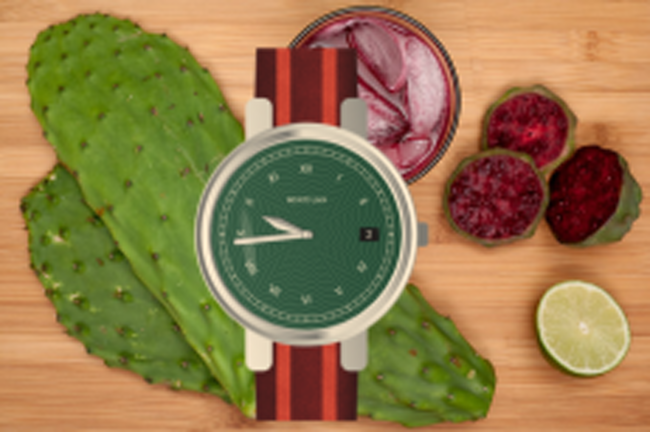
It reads 9 h 44 min
